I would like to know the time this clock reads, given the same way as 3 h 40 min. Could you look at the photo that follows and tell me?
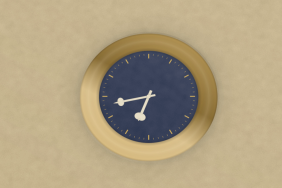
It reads 6 h 43 min
